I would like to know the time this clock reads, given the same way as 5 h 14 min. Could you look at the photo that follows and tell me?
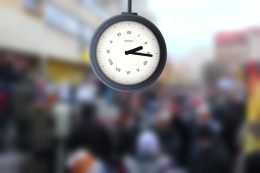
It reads 2 h 16 min
